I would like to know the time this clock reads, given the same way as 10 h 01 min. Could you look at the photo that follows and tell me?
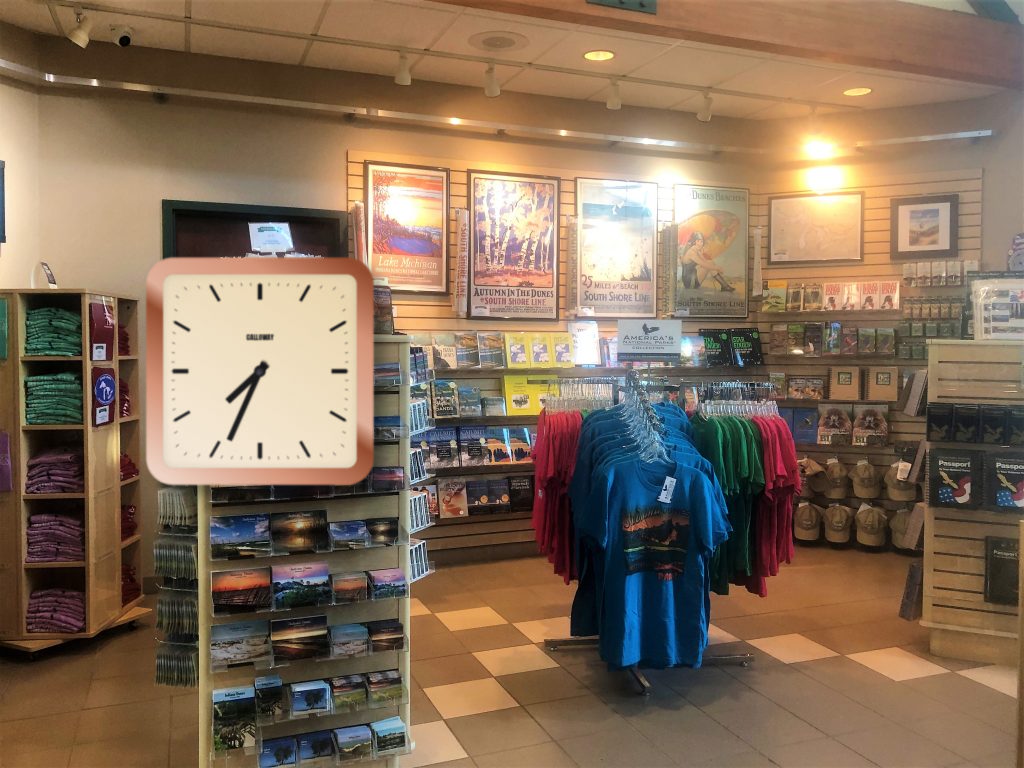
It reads 7 h 34 min
